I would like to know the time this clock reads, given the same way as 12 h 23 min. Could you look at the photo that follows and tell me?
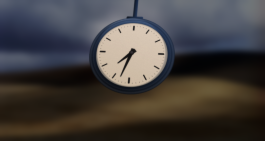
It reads 7 h 33 min
